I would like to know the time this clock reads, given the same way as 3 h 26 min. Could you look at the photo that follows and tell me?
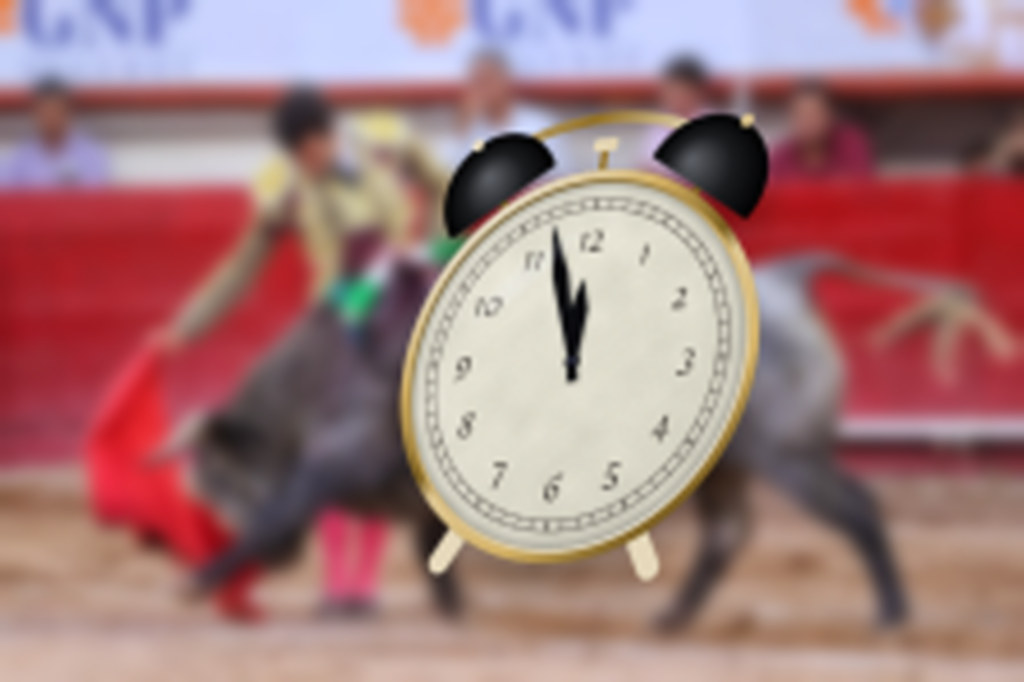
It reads 11 h 57 min
